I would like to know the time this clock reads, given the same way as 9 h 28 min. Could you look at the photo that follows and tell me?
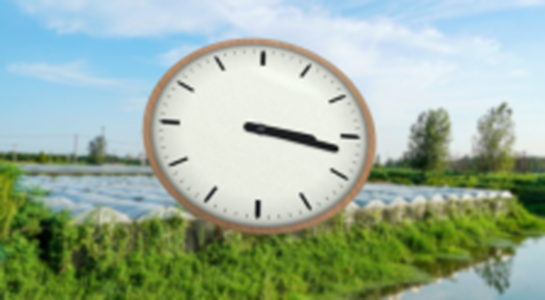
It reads 3 h 17 min
